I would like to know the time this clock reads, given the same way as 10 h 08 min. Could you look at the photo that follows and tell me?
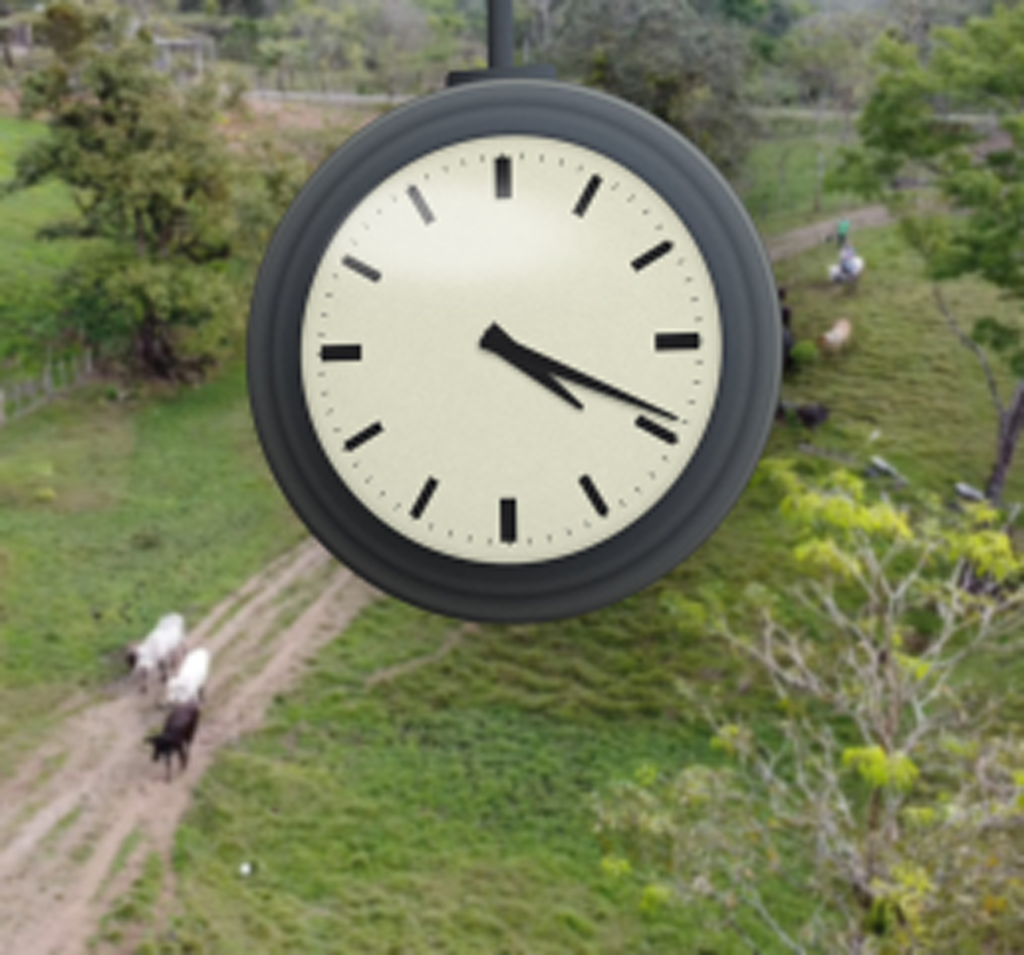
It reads 4 h 19 min
